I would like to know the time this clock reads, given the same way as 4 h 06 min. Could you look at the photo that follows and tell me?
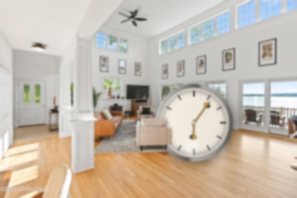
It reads 6 h 06 min
